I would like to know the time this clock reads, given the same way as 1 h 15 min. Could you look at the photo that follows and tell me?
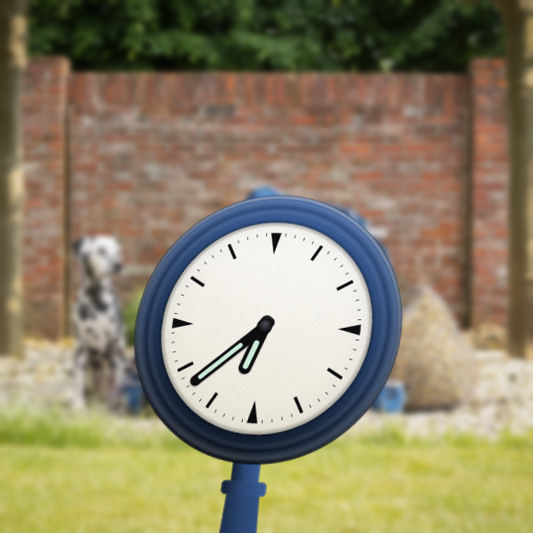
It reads 6 h 38 min
